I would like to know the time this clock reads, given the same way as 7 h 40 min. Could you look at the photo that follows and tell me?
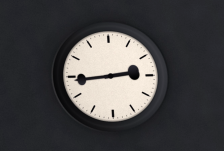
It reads 2 h 44 min
